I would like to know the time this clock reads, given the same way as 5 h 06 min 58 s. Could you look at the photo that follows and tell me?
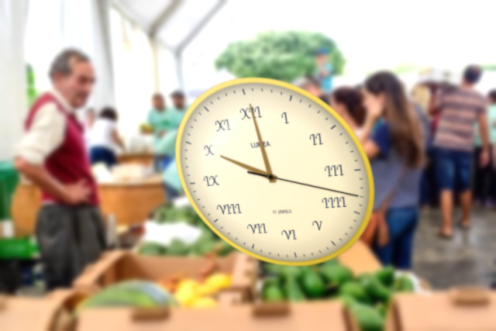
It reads 10 h 00 min 18 s
